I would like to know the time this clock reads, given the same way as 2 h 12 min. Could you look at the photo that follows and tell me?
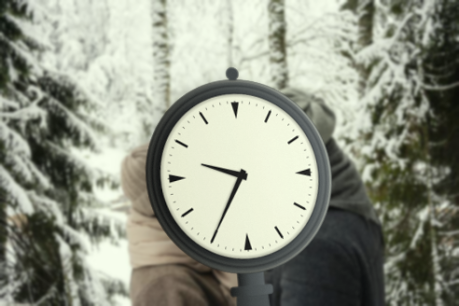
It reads 9 h 35 min
